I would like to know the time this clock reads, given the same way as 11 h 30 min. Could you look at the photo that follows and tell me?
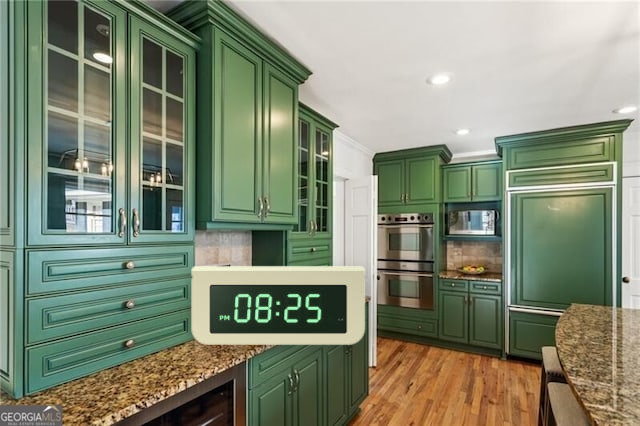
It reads 8 h 25 min
